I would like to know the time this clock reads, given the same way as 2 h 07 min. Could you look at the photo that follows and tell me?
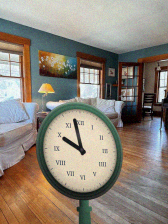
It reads 9 h 58 min
